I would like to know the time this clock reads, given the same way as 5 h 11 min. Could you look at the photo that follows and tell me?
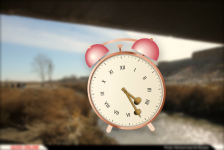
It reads 4 h 26 min
